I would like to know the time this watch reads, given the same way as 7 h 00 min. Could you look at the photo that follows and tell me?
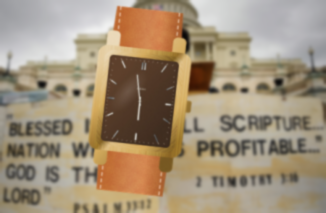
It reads 5 h 58 min
